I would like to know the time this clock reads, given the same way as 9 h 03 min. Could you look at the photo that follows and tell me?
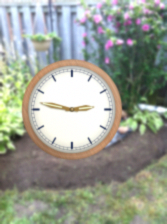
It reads 2 h 47 min
